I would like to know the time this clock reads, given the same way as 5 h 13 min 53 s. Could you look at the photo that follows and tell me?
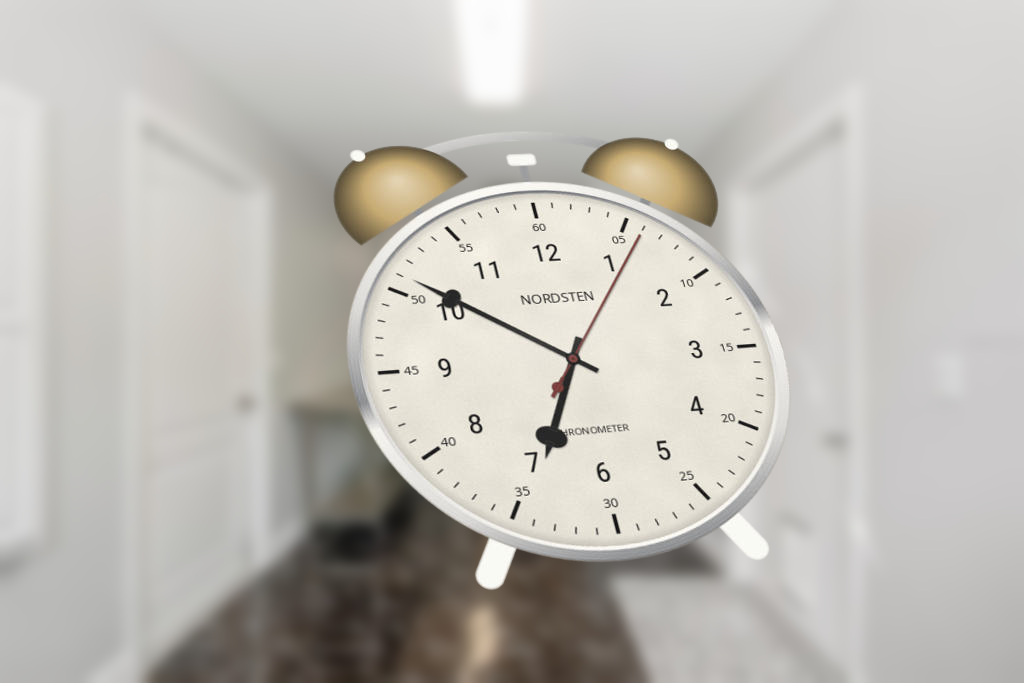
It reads 6 h 51 min 06 s
